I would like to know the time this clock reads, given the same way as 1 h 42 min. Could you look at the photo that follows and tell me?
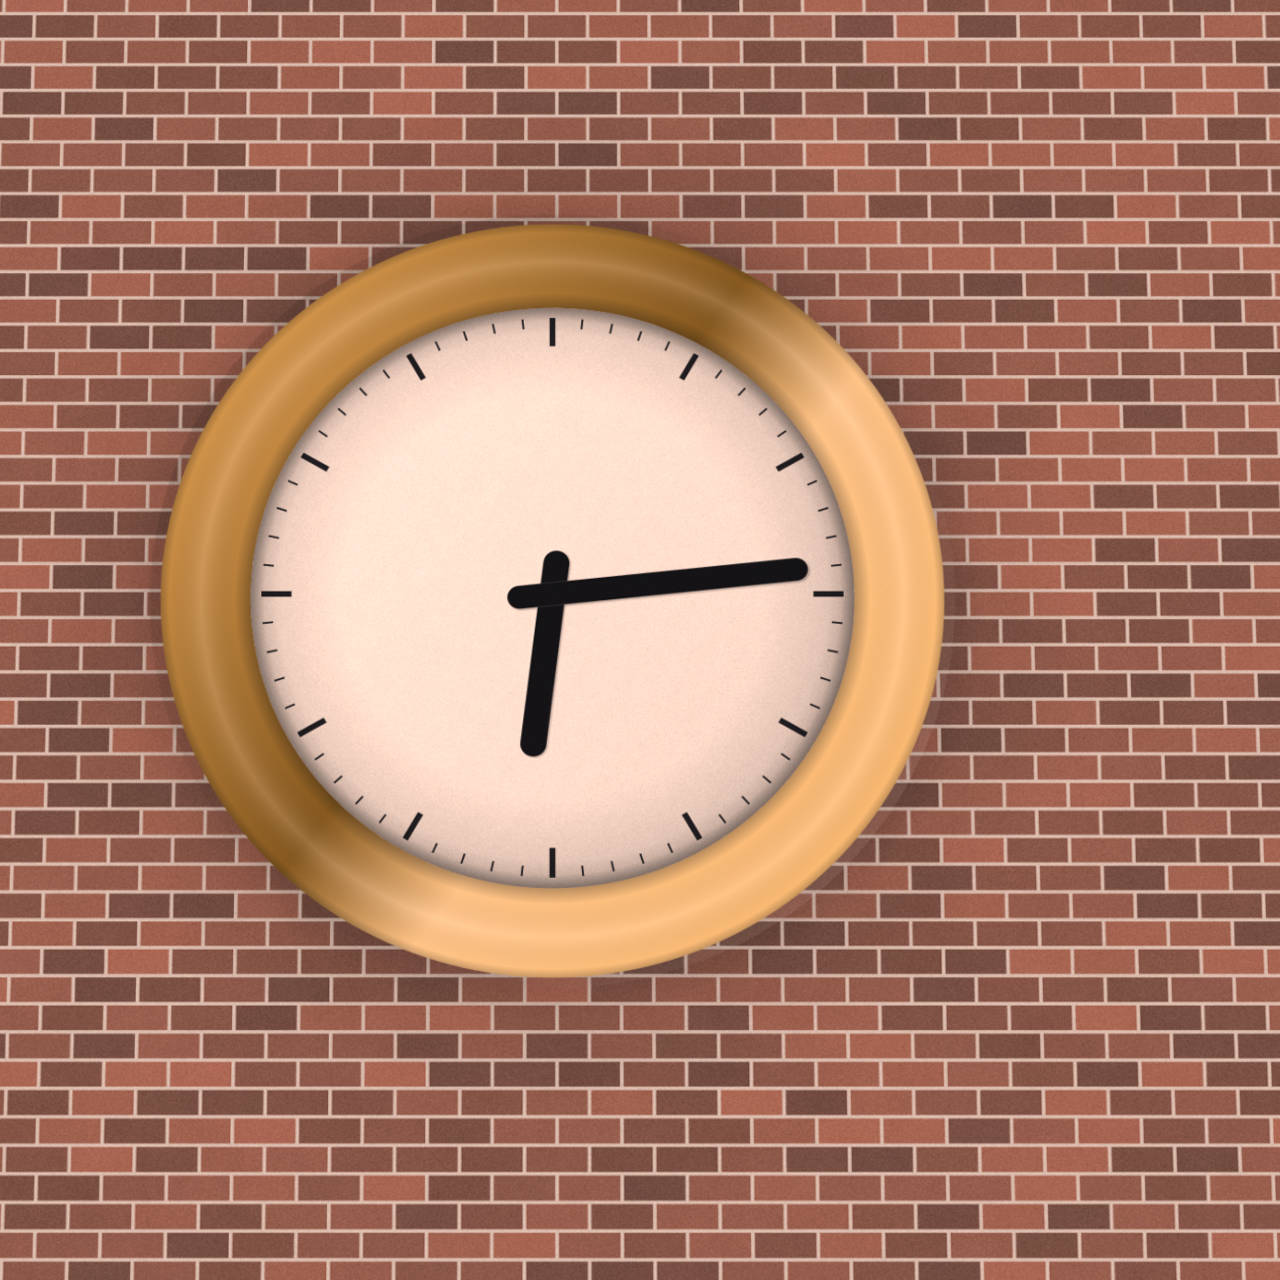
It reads 6 h 14 min
